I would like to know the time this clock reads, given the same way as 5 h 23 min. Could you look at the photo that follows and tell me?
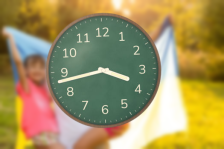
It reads 3 h 43 min
